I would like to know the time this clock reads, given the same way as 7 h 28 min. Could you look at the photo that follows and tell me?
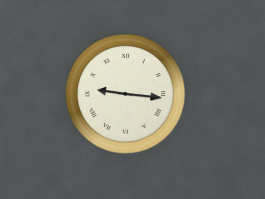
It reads 9 h 16 min
